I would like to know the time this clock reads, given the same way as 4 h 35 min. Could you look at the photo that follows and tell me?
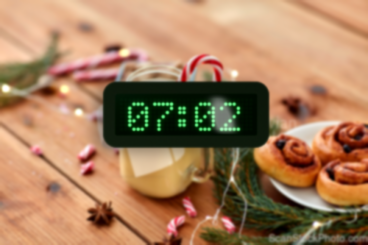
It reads 7 h 02 min
